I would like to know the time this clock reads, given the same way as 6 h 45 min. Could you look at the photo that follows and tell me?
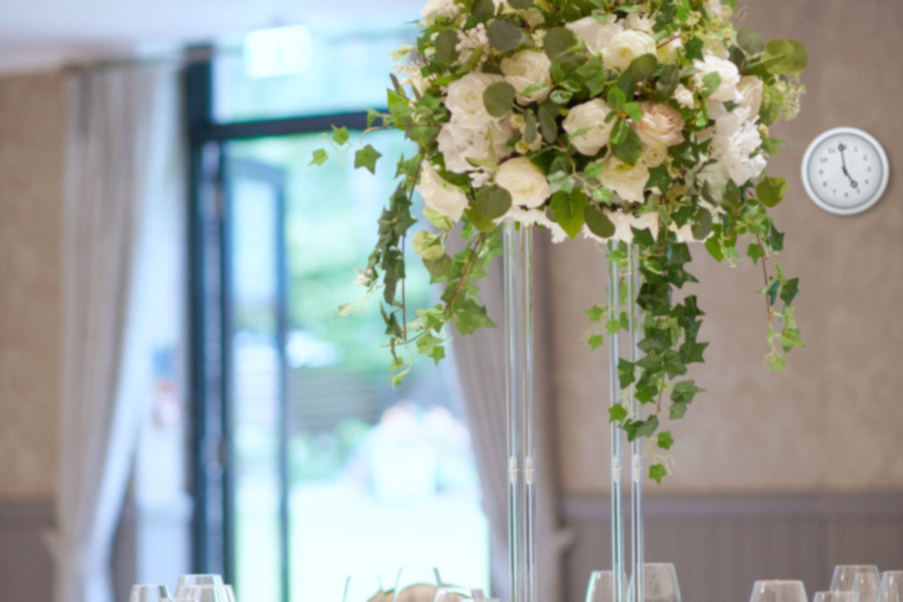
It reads 4 h 59 min
